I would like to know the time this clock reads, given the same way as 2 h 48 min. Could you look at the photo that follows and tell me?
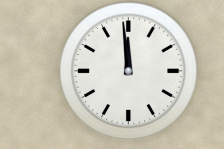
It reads 11 h 59 min
